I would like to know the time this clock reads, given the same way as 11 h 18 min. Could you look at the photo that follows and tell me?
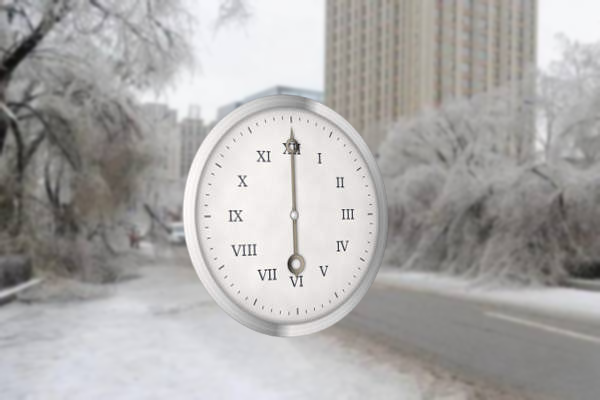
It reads 6 h 00 min
